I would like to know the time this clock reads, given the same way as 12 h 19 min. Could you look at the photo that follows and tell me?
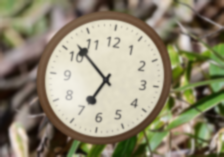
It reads 6 h 52 min
